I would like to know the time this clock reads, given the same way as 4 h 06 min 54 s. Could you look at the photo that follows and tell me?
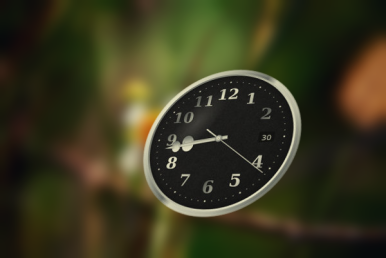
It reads 8 h 43 min 21 s
